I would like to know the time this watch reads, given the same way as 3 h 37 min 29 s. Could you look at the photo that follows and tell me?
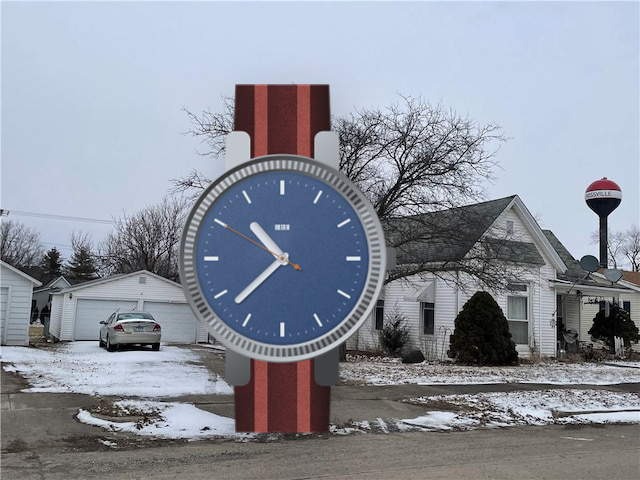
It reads 10 h 37 min 50 s
